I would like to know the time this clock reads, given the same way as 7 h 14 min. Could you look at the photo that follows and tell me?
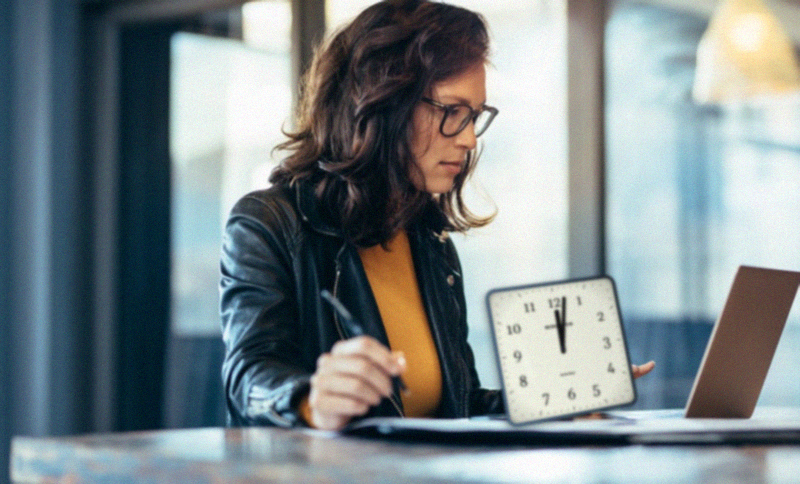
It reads 12 h 02 min
